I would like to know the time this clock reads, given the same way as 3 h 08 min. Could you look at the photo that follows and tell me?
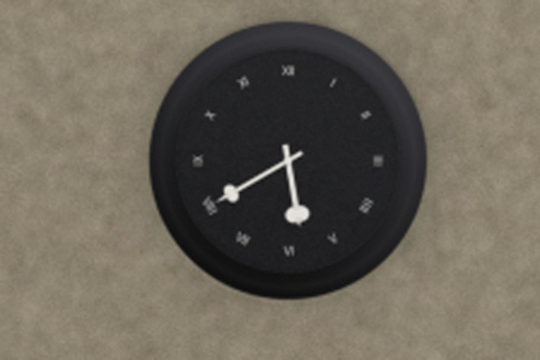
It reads 5 h 40 min
